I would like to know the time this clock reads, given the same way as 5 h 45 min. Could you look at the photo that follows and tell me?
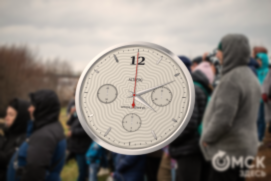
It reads 4 h 11 min
